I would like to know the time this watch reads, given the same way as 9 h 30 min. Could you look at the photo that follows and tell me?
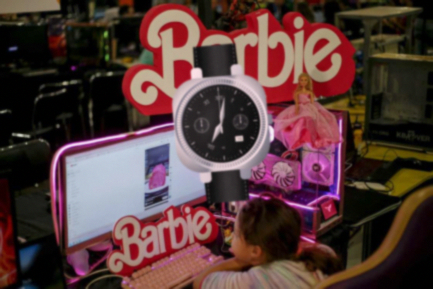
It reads 7 h 02 min
